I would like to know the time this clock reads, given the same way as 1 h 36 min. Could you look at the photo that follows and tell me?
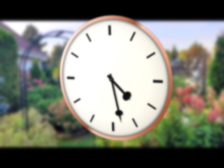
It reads 4 h 28 min
